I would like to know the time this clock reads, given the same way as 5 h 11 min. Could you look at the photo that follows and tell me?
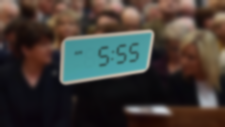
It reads 5 h 55 min
